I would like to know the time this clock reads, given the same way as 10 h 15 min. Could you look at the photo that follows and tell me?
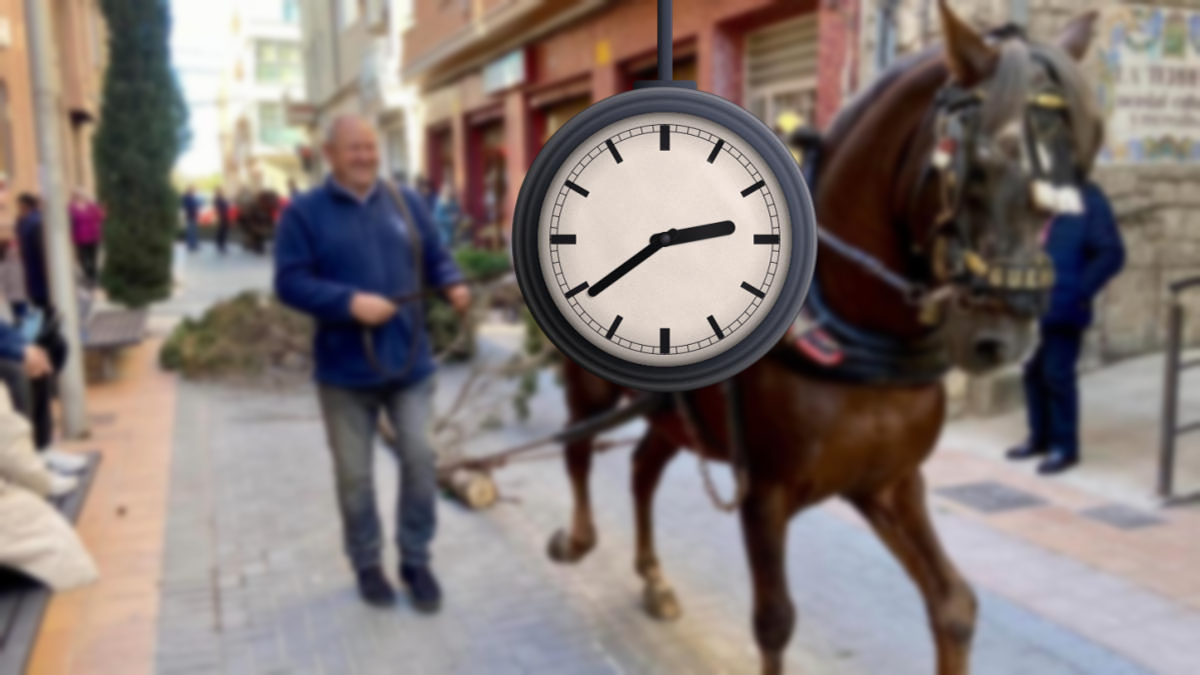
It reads 2 h 39 min
